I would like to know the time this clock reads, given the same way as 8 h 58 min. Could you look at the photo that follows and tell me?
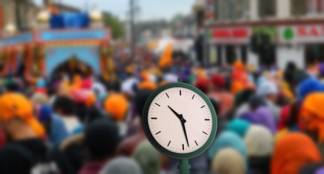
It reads 10 h 28 min
